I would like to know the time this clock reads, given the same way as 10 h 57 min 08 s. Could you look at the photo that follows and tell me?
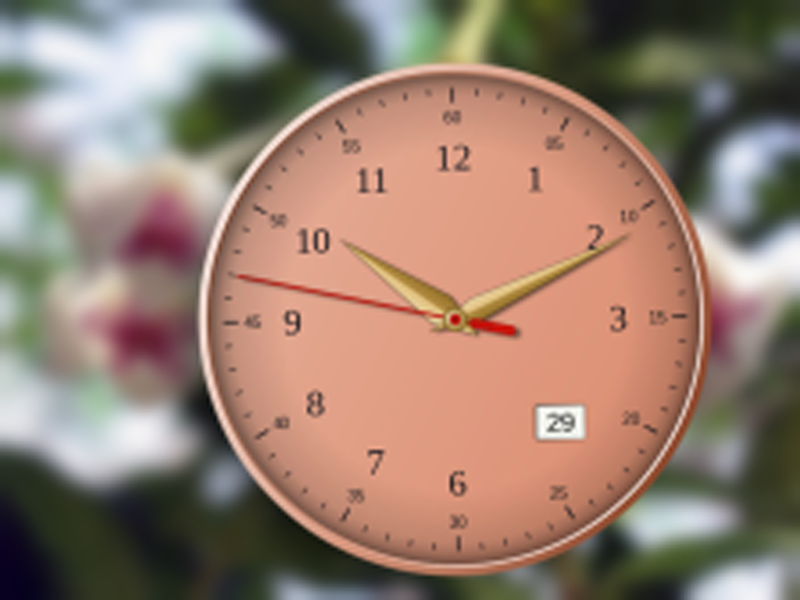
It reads 10 h 10 min 47 s
